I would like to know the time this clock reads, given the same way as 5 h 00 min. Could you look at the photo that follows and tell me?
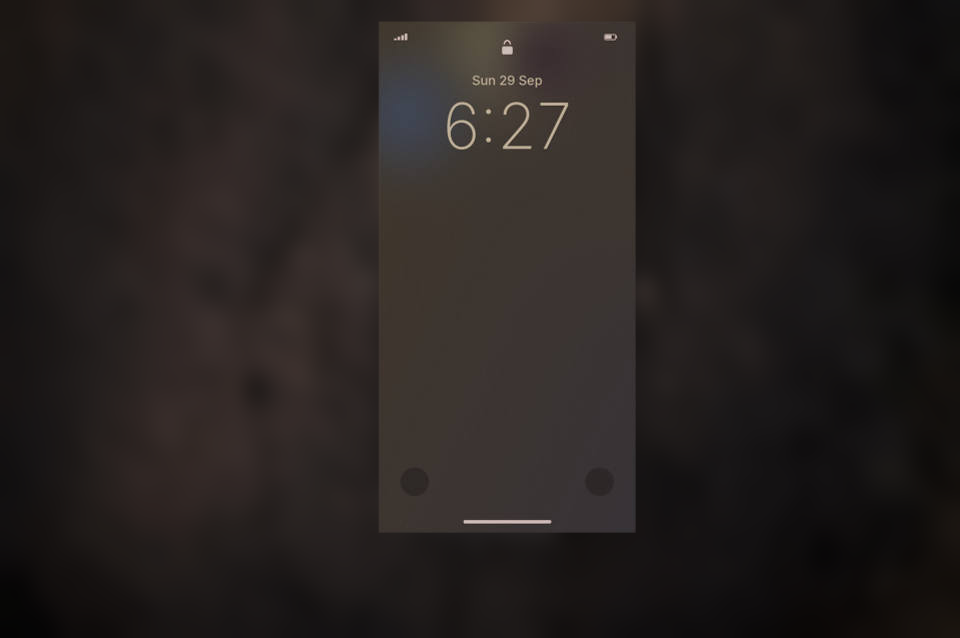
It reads 6 h 27 min
